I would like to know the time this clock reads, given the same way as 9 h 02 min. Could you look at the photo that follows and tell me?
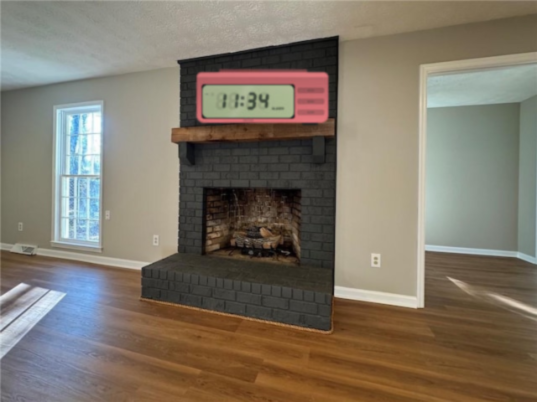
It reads 11 h 34 min
